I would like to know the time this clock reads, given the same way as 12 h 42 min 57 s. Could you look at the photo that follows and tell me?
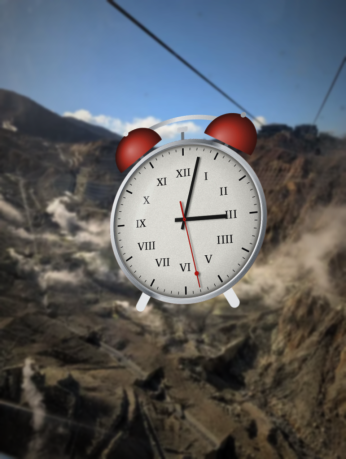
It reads 3 h 02 min 28 s
